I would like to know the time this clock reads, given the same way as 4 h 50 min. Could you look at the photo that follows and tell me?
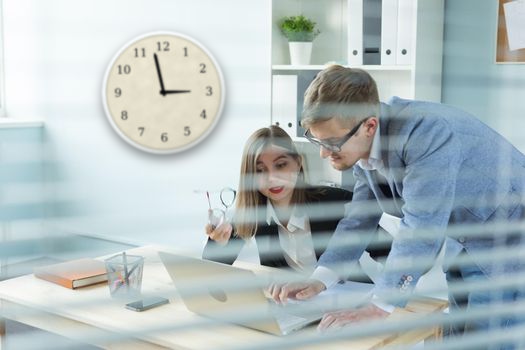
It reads 2 h 58 min
